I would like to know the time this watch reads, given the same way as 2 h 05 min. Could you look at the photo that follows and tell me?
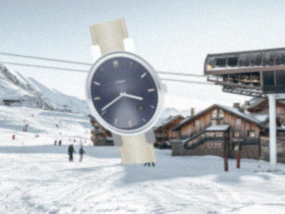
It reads 3 h 41 min
